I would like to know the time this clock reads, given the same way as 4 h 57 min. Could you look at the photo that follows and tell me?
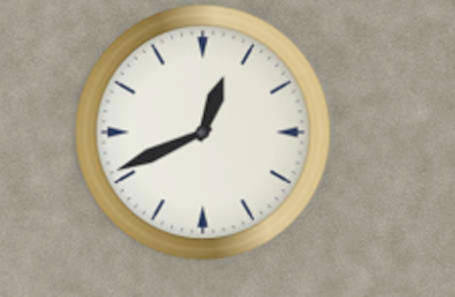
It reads 12 h 41 min
